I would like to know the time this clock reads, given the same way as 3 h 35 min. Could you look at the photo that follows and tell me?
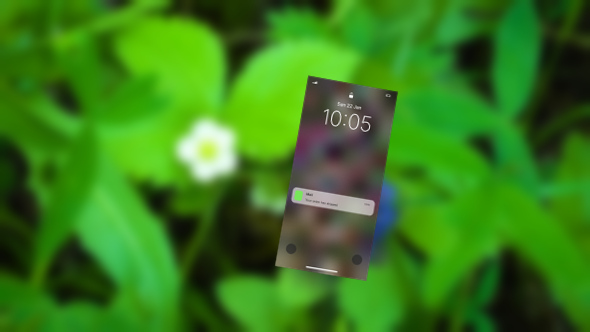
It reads 10 h 05 min
